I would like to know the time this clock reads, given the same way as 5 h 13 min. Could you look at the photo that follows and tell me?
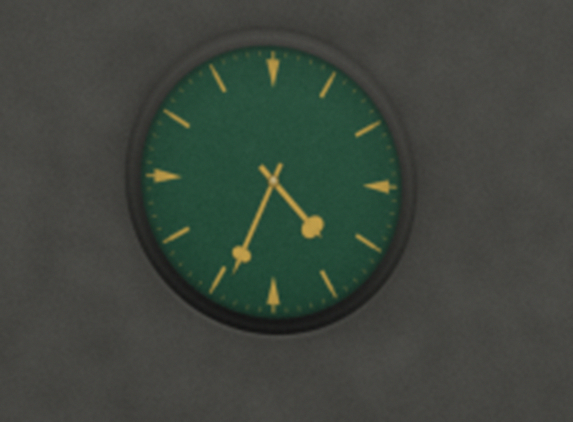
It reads 4 h 34 min
